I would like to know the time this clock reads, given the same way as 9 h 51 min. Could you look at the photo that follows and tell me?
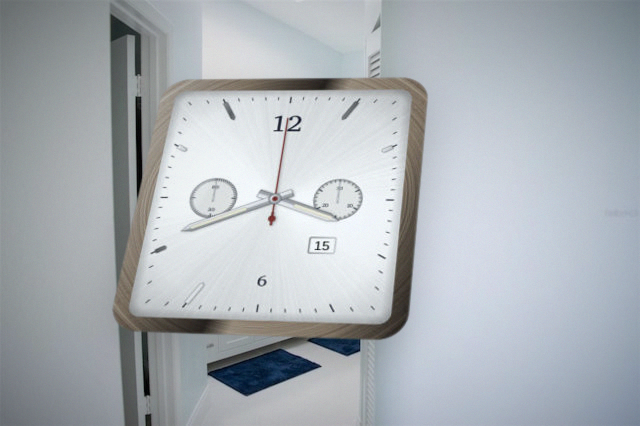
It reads 3 h 41 min
